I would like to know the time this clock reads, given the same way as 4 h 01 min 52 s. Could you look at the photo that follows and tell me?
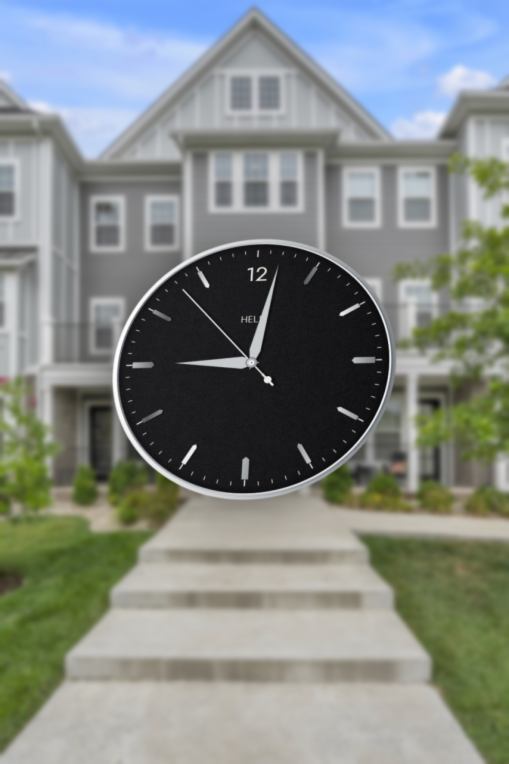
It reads 9 h 01 min 53 s
